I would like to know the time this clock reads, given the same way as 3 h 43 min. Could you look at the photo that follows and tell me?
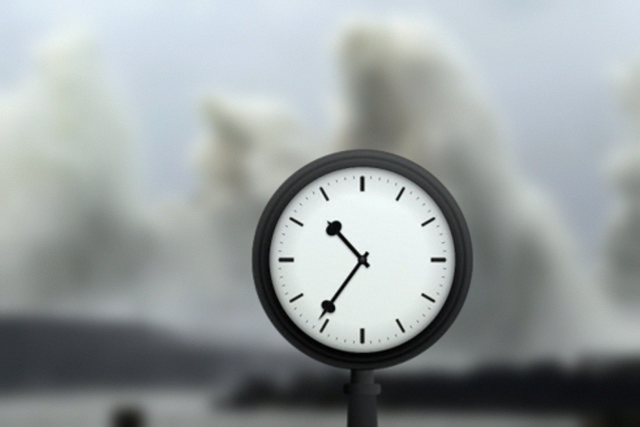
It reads 10 h 36 min
